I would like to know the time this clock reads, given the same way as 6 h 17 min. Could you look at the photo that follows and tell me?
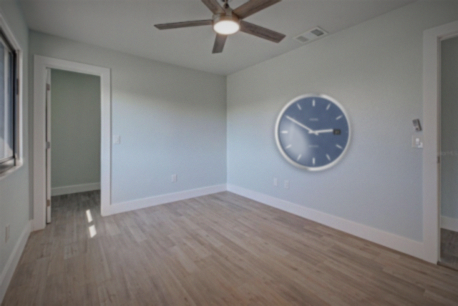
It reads 2 h 50 min
